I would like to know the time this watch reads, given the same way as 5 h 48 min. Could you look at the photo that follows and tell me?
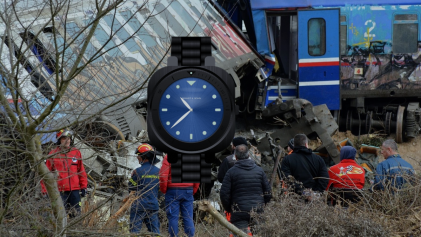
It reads 10 h 38 min
